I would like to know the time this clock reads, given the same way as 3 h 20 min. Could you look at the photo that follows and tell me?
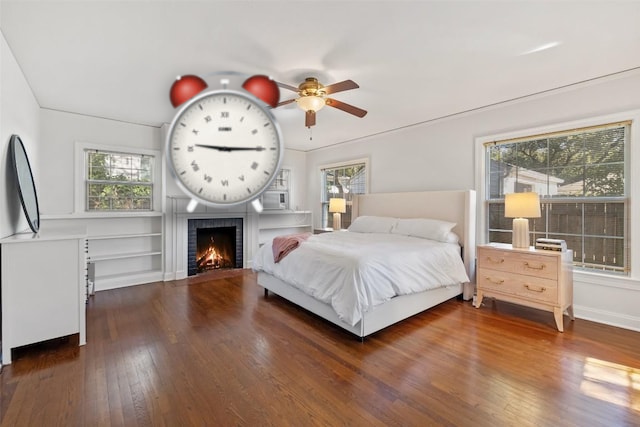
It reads 9 h 15 min
